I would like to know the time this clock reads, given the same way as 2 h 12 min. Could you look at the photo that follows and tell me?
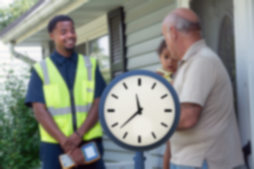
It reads 11 h 38 min
